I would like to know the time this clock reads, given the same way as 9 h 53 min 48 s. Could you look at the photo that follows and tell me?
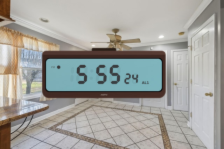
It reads 5 h 55 min 24 s
